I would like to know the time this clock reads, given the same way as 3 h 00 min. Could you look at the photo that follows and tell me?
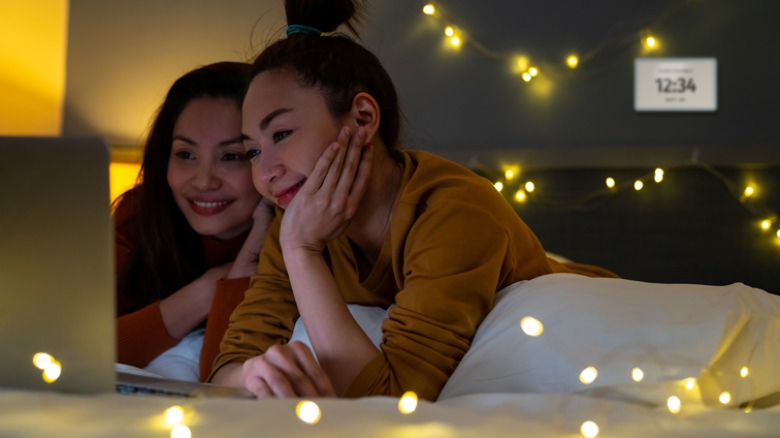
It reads 12 h 34 min
